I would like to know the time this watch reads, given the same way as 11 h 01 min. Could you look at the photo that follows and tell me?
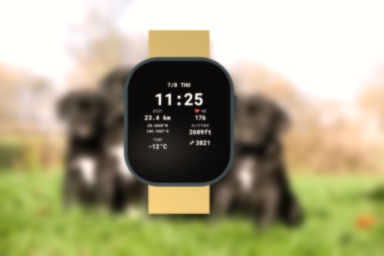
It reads 11 h 25 min
